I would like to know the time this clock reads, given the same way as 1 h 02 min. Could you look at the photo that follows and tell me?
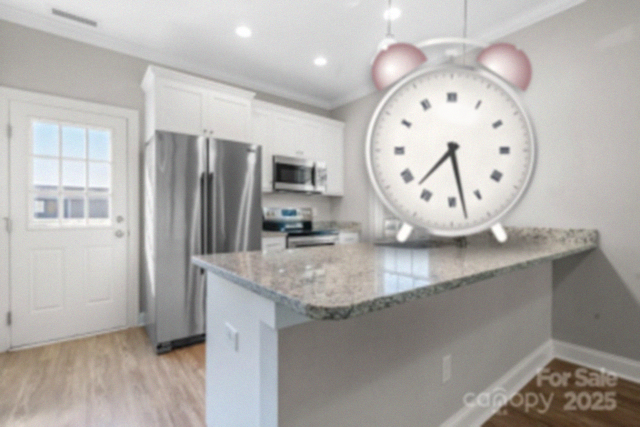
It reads 7 h 28 min
